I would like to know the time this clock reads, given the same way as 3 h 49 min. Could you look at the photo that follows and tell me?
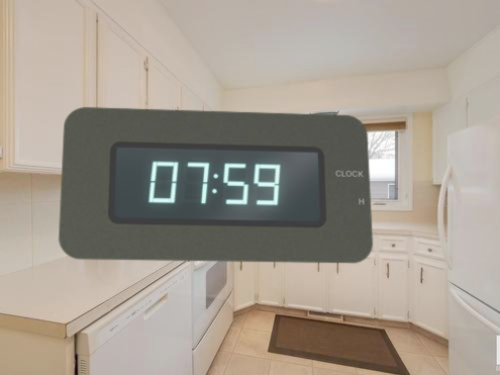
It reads 7 h 59 min
